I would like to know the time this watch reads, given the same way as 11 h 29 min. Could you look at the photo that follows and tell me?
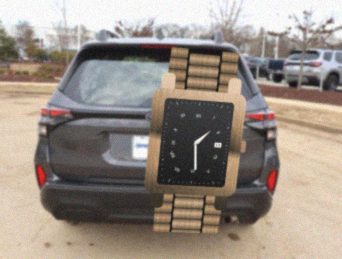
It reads 1 h 29 min
